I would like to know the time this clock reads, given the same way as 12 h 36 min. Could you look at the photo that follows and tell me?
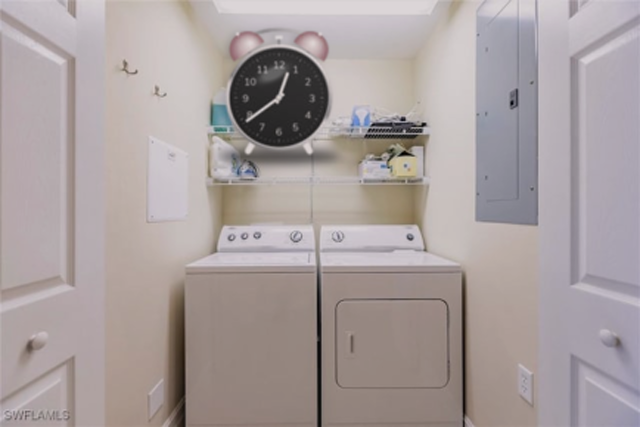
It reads 12 h 39 min
